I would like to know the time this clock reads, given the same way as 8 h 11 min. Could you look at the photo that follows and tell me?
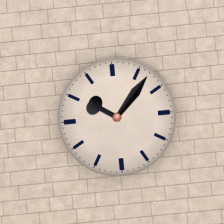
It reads 10 h 07 min
